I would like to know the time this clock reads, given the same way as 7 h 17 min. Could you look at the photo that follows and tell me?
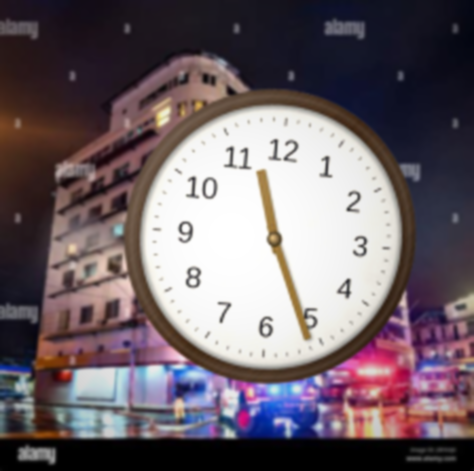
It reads 11 h 26 min
